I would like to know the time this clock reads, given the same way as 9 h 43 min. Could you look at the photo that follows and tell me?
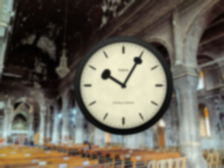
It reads 10 h 05 min
